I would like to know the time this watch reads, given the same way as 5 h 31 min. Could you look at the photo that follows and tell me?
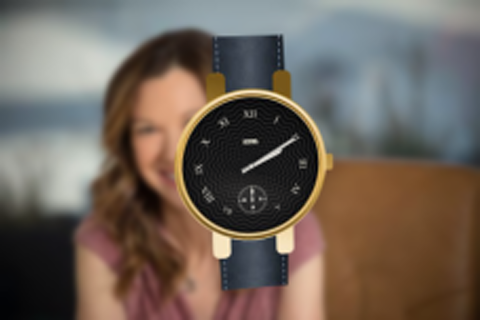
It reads 2 h 10 min
